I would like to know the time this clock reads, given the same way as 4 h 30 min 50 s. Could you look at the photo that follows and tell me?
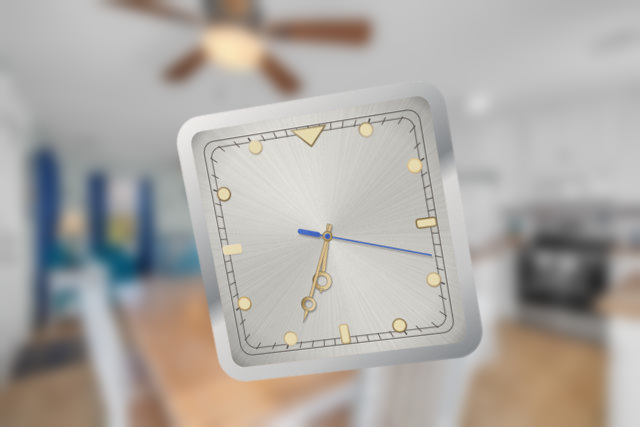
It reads 6 h 34 min 18 s
